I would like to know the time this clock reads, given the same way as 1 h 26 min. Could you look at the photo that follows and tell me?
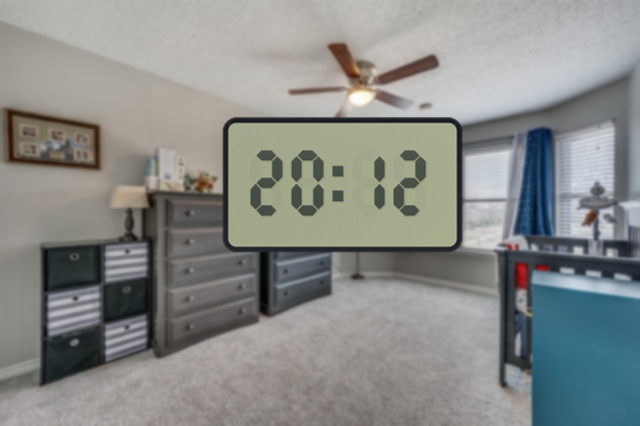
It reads 20 h 12 min
